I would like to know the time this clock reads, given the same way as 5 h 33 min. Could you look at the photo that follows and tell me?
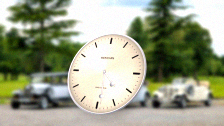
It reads 4 h 29 min
